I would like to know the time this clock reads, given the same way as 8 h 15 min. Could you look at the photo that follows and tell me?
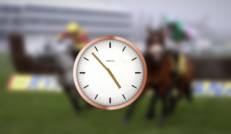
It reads 4 h 53 min
